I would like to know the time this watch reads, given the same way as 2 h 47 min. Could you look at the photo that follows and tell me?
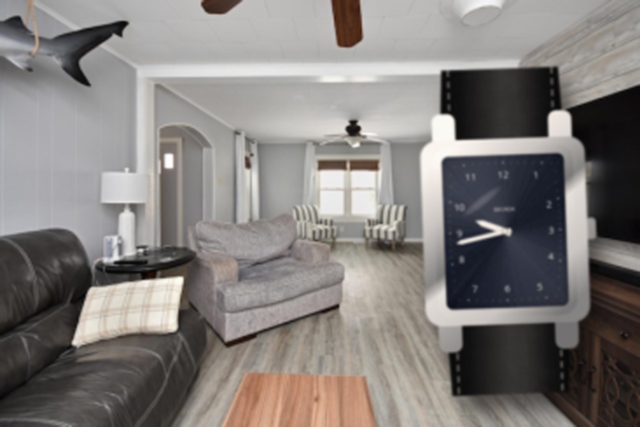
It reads 9 h 43 min
